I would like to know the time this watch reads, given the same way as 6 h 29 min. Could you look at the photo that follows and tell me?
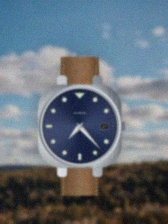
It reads 7 h 23 min
